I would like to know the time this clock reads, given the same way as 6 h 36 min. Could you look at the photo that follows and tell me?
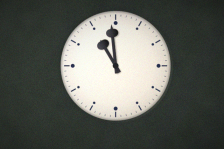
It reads 10 h 59 min
